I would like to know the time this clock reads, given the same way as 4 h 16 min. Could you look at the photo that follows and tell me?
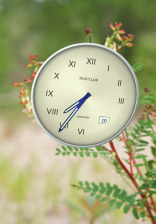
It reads 7 h 35 min
